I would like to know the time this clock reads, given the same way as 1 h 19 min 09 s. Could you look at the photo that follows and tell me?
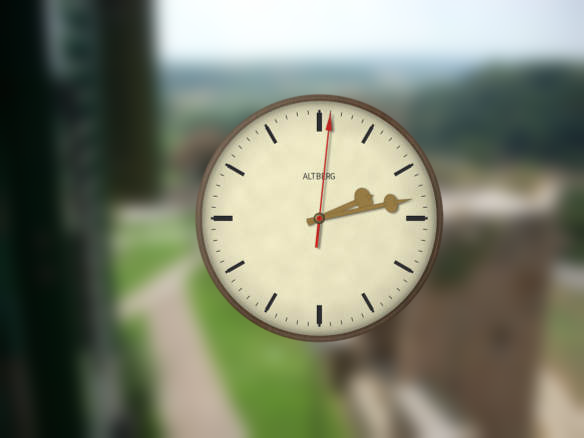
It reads 2 h 13 min 01 s
